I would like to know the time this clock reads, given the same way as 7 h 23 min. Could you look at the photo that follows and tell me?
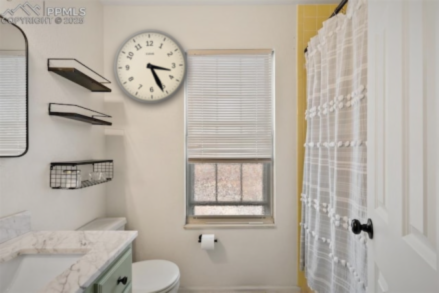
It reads 3 h 26 min
